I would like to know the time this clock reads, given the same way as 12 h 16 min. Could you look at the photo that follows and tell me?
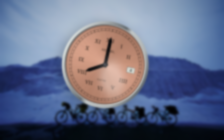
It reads 8 h 00 min
